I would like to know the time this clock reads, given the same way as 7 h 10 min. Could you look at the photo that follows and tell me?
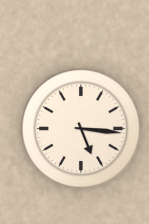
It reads 5 h 16 min
